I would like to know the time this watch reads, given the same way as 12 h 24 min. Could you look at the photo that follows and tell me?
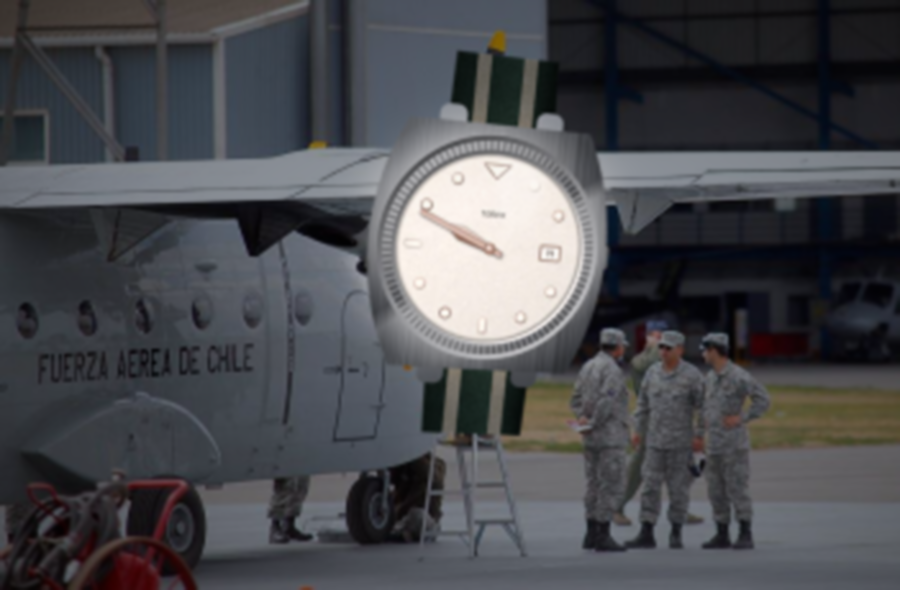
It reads 9 h 49 min
